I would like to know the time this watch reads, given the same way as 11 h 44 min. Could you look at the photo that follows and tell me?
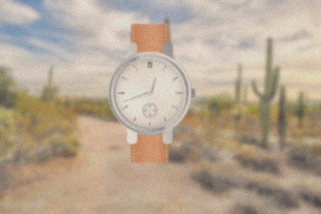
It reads 12 h 42 min
